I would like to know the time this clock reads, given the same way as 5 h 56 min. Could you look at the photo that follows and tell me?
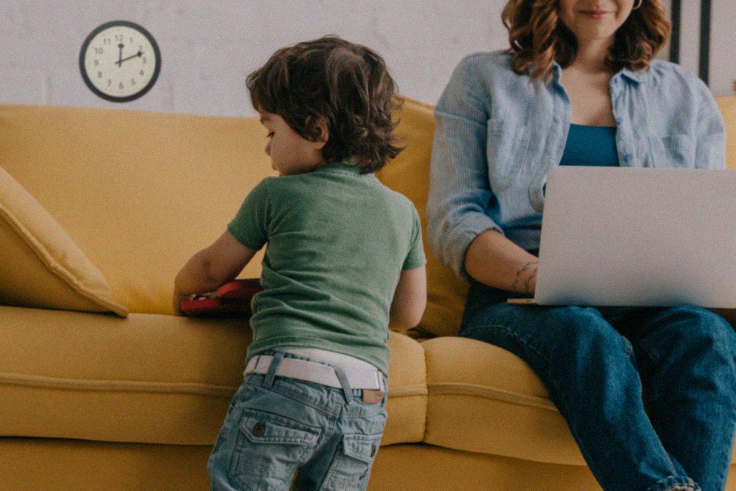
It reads 12 h 12 min
